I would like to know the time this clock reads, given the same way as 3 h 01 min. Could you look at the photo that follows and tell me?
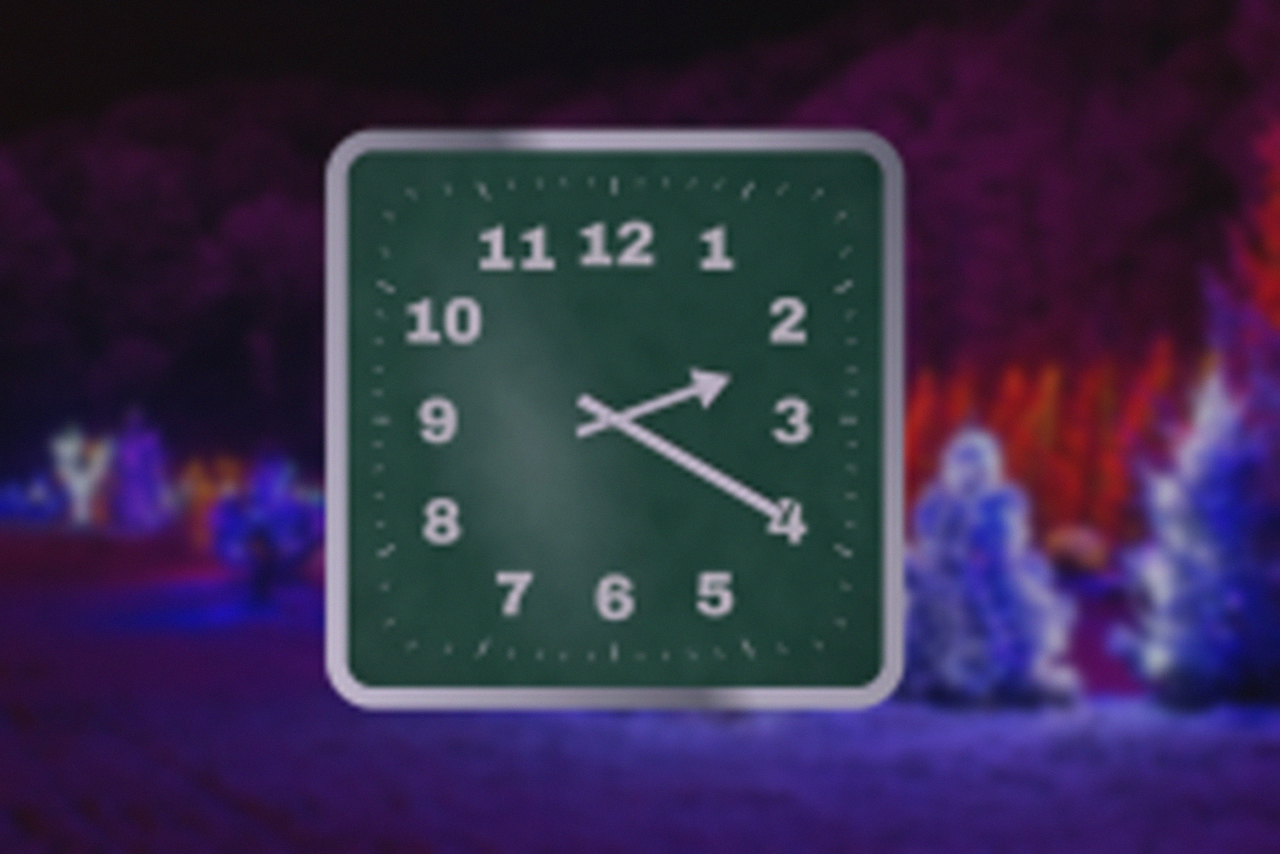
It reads 2 h 20 min
